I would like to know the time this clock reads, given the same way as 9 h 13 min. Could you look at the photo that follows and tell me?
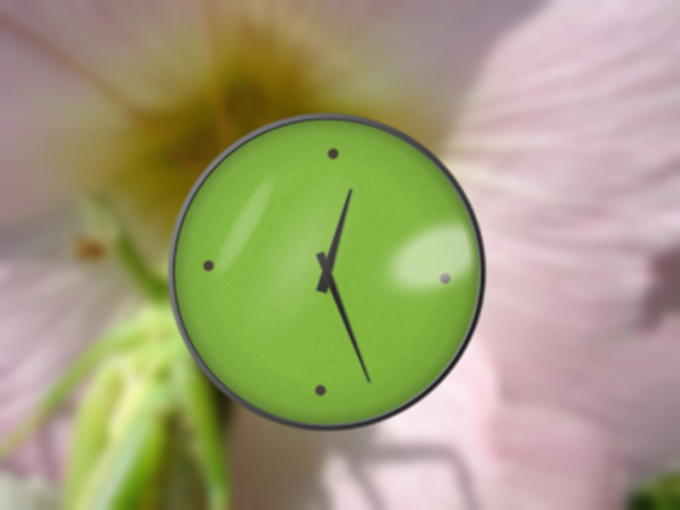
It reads 12 h 26 min
